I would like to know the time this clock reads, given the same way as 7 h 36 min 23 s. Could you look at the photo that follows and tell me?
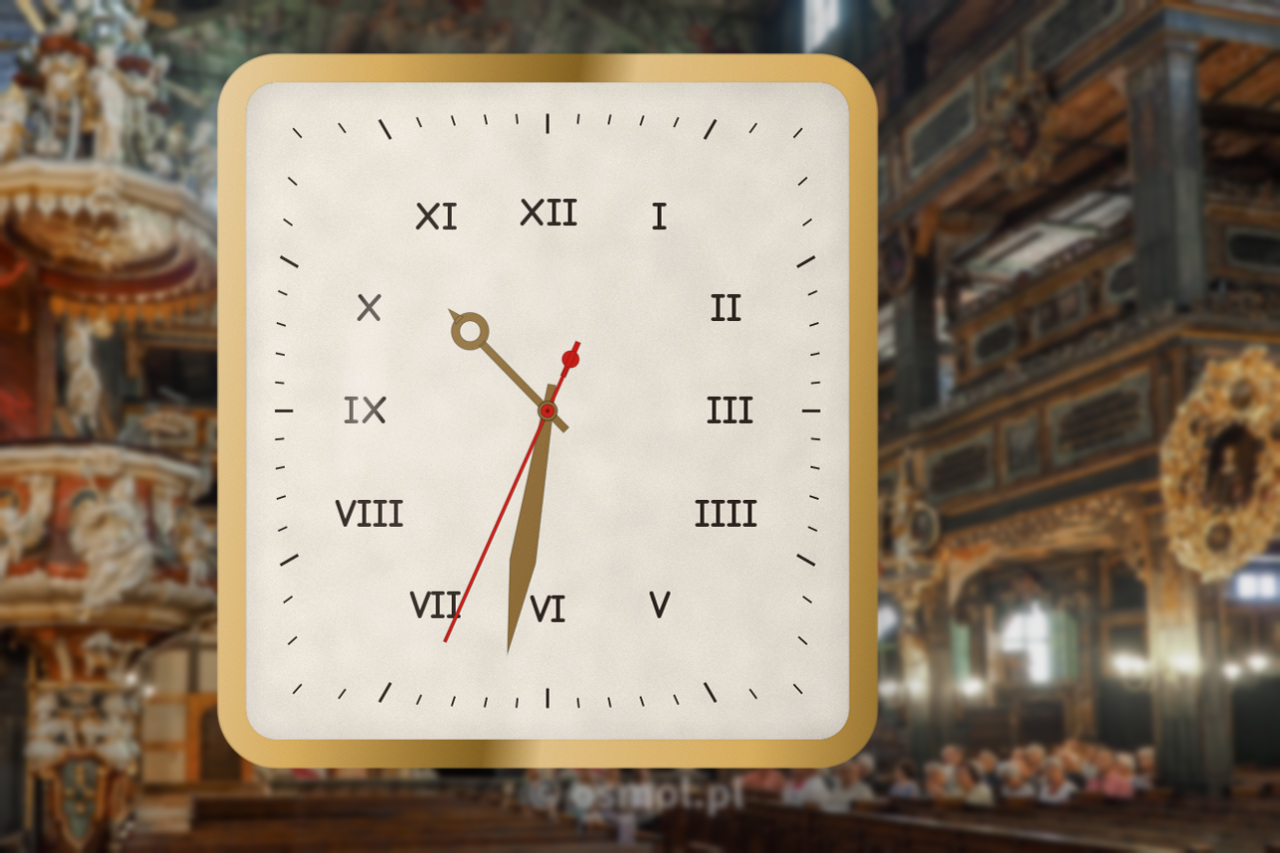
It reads 10 h 31 min 34 s
